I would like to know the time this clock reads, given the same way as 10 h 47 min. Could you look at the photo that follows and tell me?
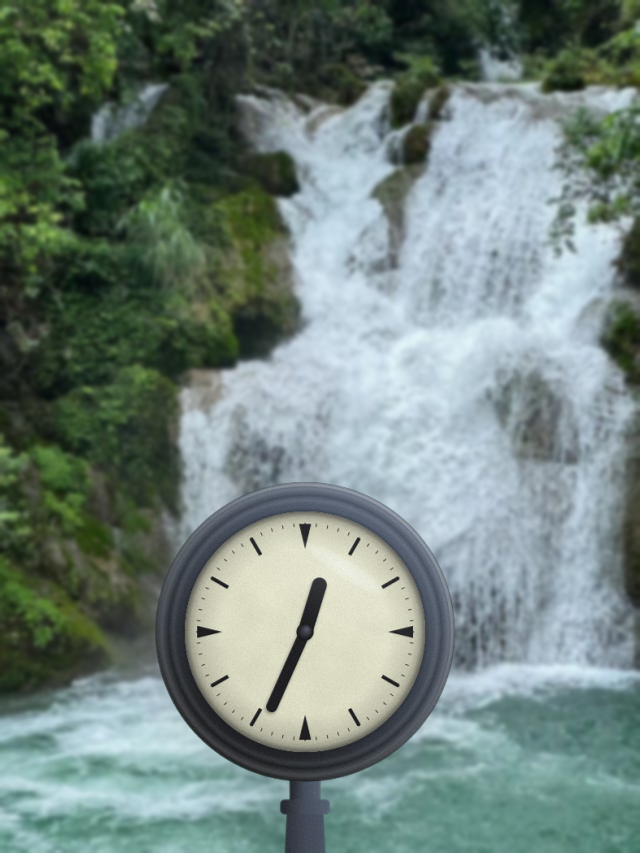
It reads 12 h 34 min
